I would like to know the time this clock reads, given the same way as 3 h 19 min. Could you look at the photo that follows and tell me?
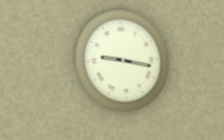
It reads 9 h 17 min
